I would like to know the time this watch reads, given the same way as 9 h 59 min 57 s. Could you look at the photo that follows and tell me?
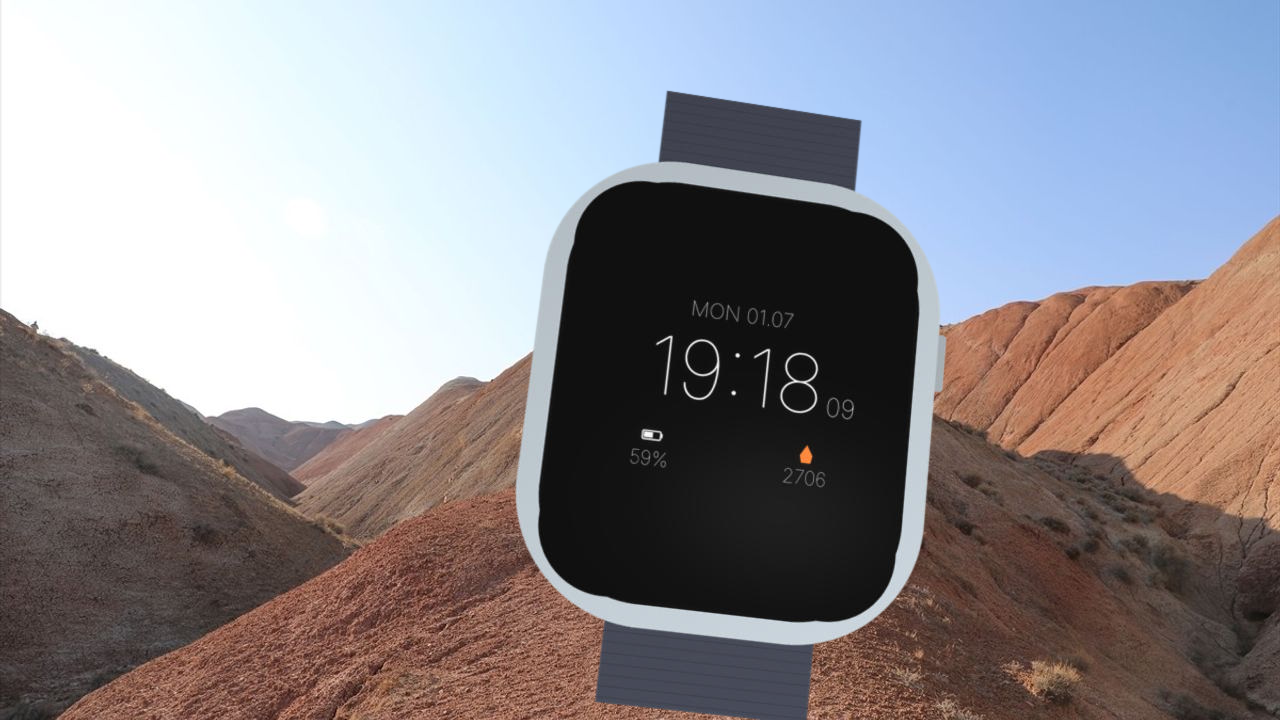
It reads 19 h 18 min 09 s
